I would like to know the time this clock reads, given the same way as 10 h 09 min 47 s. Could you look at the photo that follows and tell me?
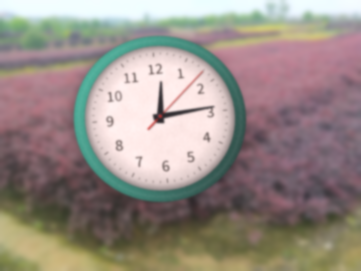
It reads 12 h 14 min 08 s
